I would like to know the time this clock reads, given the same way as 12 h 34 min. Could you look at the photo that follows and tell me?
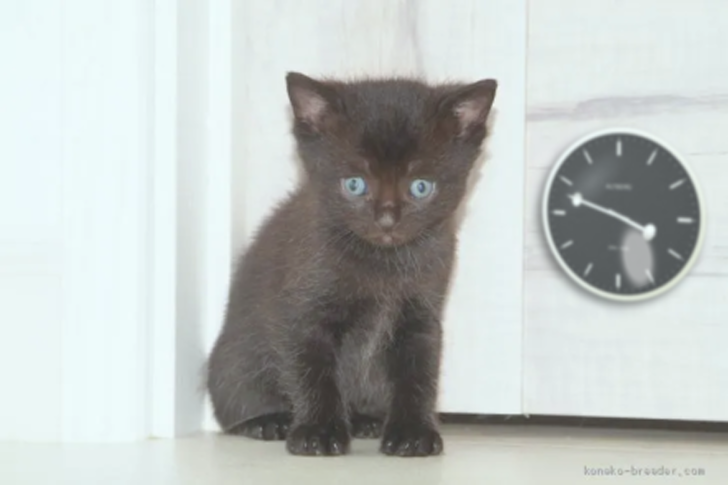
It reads 3 h 48 min
